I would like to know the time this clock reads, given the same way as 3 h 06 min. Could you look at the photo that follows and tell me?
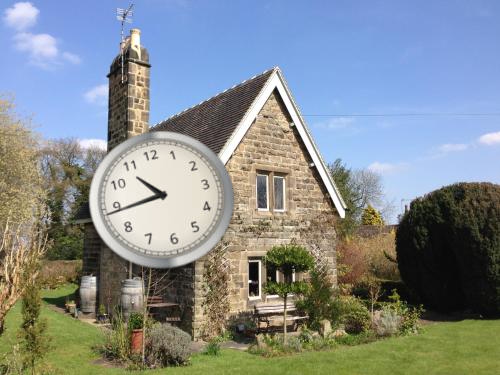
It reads 10 h 44 min
